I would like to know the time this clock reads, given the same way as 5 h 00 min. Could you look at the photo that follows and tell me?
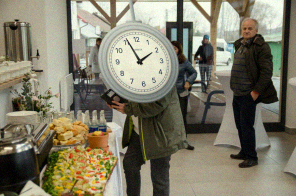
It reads 1 h 56 min
